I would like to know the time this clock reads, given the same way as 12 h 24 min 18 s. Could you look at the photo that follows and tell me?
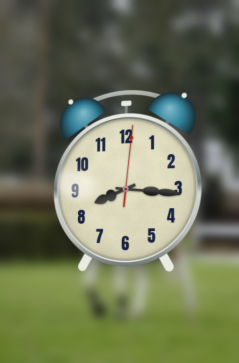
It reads 8 h 16 min 01 s
